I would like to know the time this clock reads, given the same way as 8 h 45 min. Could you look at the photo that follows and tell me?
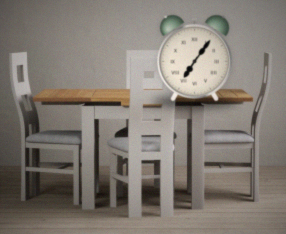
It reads 7 h 06 min
